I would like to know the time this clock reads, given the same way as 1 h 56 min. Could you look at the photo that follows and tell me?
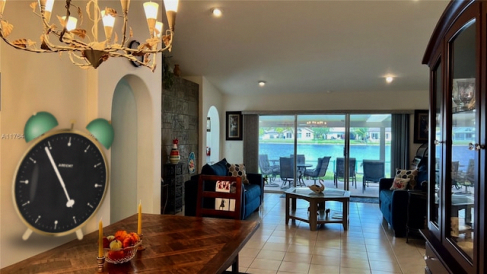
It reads 4 h 54 min
